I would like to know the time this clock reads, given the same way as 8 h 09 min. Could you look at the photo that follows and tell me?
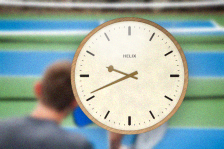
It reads 9 h 41 min
